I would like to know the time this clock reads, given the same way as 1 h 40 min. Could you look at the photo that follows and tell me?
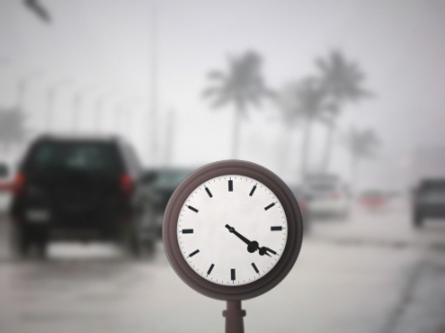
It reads 4 h 21 min
